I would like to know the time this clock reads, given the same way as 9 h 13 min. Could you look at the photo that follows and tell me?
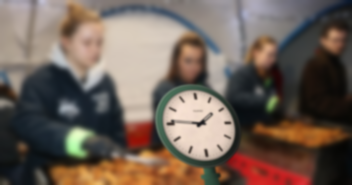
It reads 1 h 46 min
